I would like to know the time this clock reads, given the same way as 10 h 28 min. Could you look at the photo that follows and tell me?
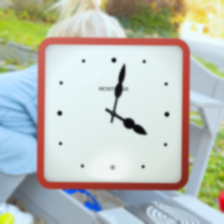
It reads 4 h 02 min
